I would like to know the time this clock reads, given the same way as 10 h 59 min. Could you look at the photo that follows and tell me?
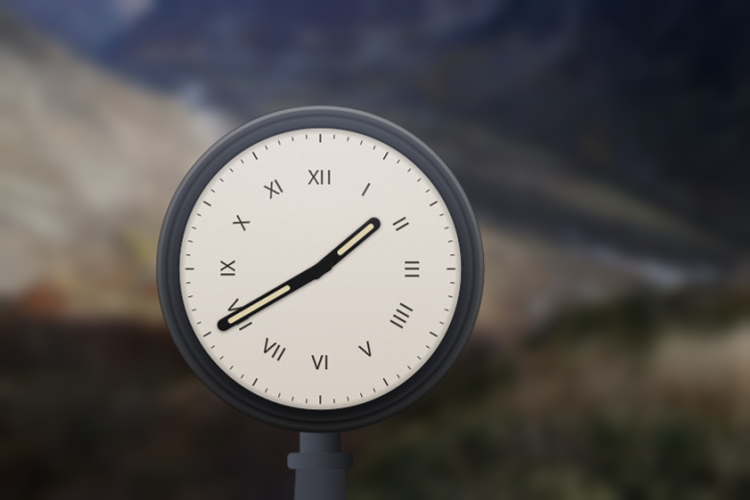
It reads 1 h 40 min
